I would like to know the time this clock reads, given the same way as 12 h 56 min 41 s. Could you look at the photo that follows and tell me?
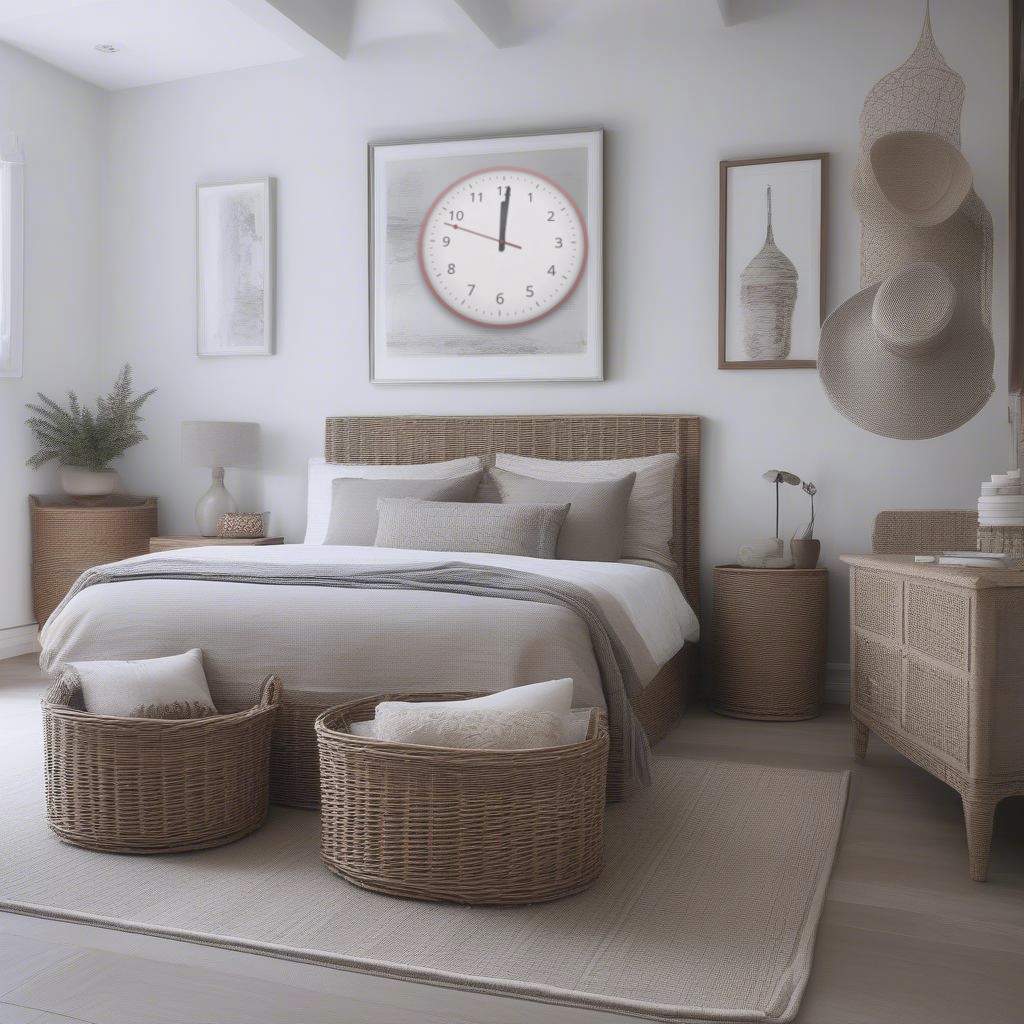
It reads 12 h 00 min 48 s
